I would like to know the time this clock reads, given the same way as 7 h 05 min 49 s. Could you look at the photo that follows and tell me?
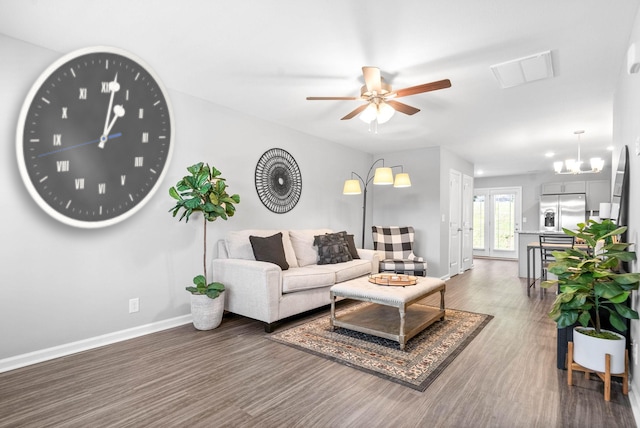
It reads 1 h 01 min 43 s
